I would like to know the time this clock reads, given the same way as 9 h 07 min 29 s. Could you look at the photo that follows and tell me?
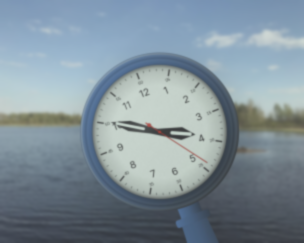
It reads 3 h 50 min 24 s
